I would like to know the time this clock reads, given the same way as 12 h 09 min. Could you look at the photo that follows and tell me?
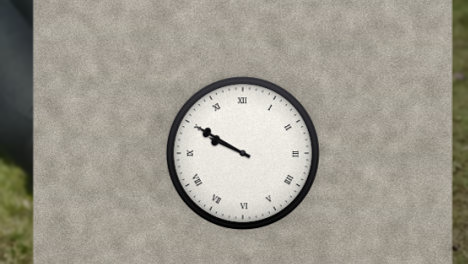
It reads 9 h 50 min
